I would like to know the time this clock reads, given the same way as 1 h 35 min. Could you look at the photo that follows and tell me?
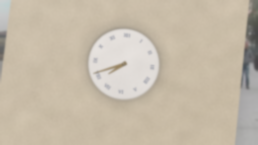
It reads 7 h 41 min
